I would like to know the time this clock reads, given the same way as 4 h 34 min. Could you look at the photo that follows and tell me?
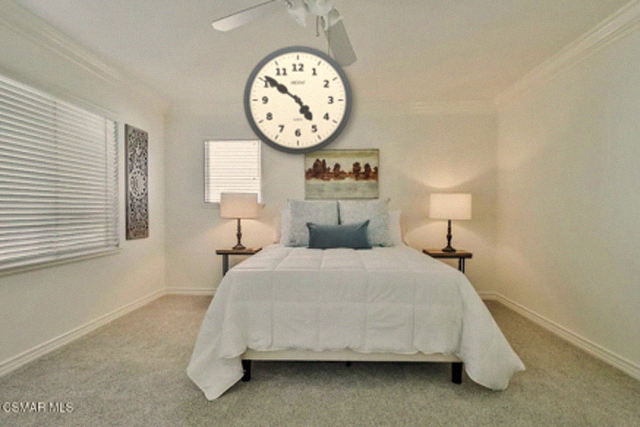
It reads 4 h 51 min
